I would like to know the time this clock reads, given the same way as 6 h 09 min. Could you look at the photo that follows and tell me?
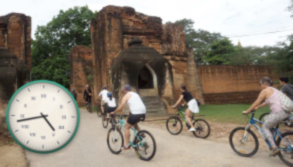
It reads 4 h 43 min
